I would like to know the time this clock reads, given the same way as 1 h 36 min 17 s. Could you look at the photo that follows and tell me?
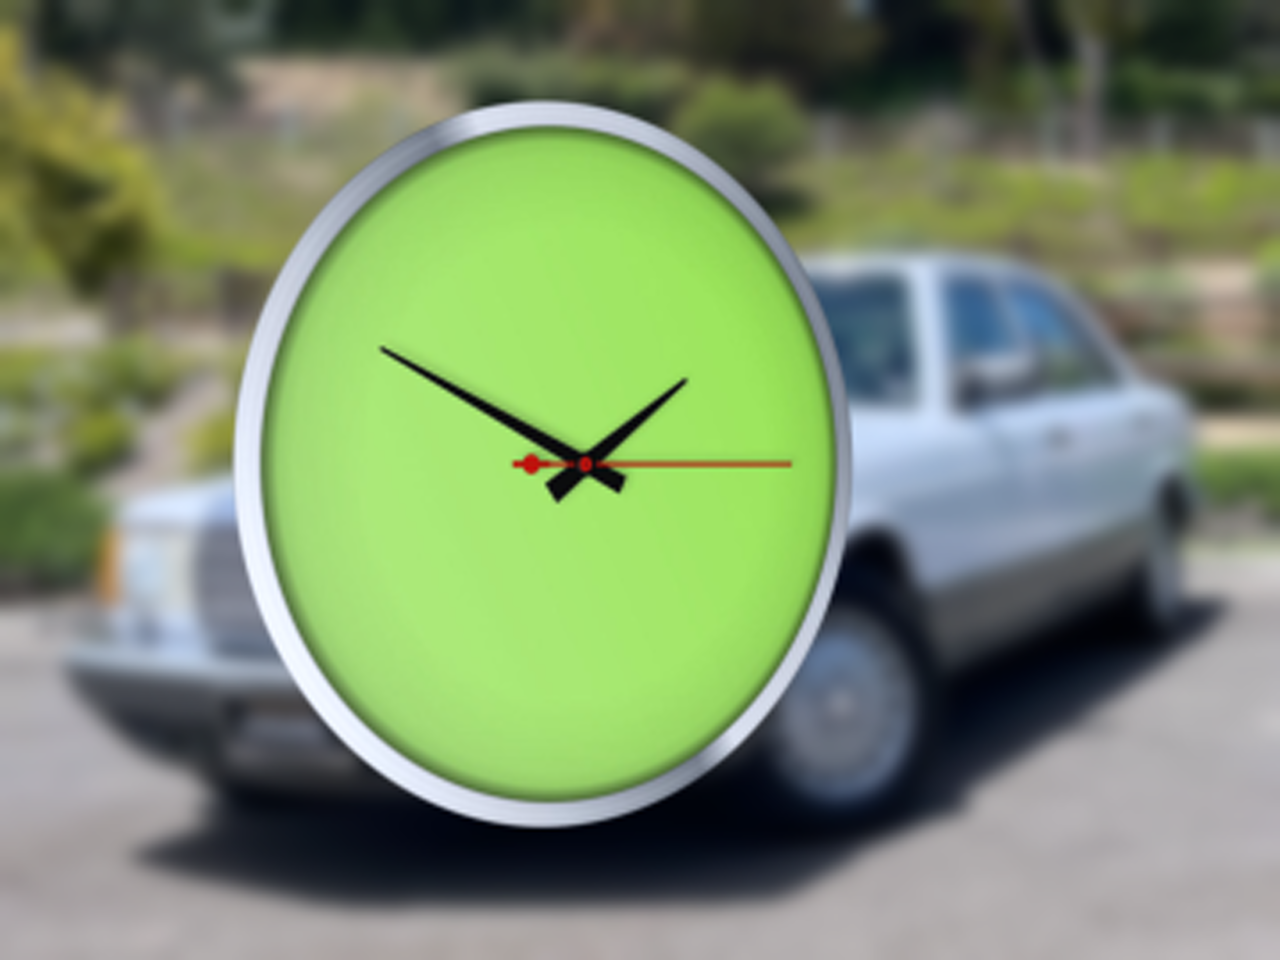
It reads 1 h 49 min 15 s
